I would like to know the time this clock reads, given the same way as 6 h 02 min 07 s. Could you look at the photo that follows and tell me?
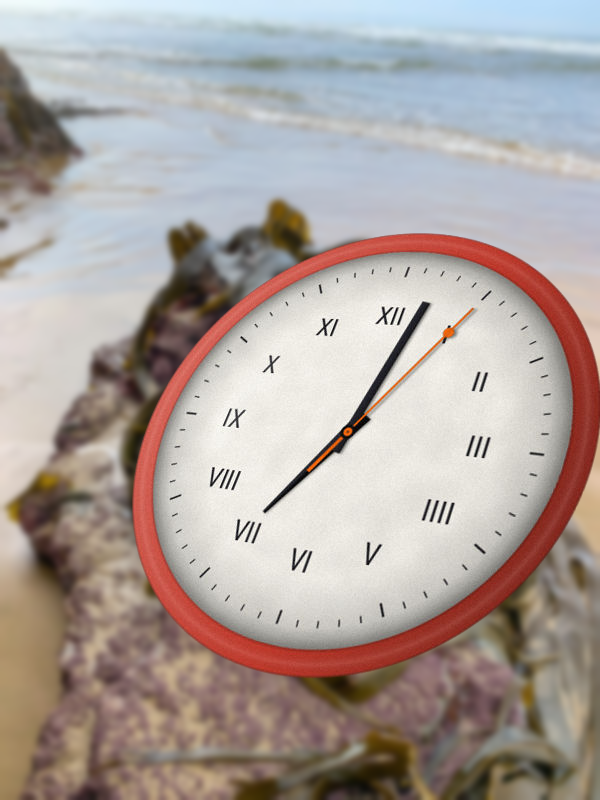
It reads 7 h 02 min 05 s
